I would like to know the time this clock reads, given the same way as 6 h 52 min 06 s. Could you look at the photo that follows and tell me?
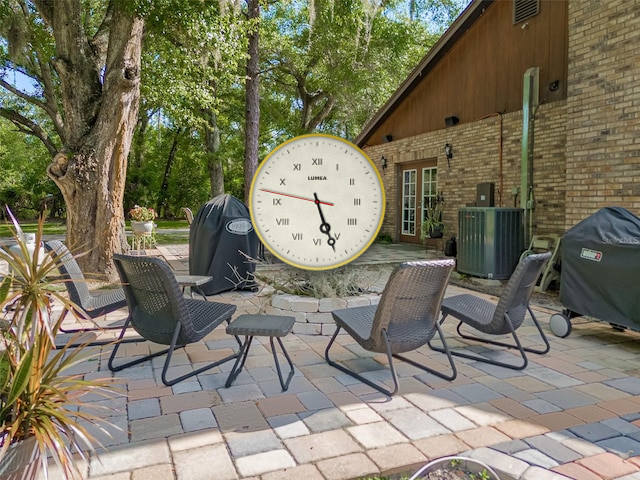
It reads 5 h 26 min 47 s
